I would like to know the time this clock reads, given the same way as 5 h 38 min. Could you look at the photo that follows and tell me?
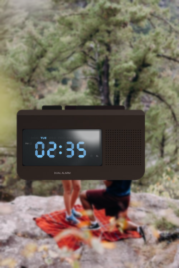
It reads 2 h 35 min
